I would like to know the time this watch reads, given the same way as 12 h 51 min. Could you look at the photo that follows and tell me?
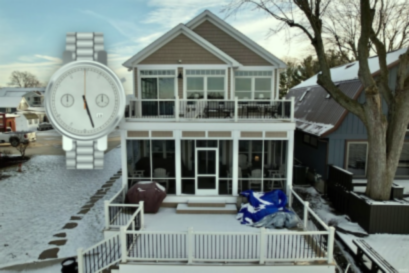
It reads 5 h 27 min
